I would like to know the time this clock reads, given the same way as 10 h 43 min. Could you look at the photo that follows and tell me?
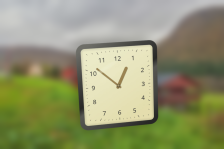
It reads 12 h 52 min
